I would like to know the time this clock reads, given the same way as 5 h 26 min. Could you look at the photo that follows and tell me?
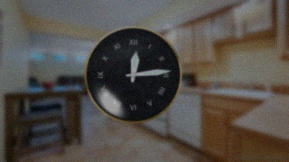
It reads 12 h 14 min
